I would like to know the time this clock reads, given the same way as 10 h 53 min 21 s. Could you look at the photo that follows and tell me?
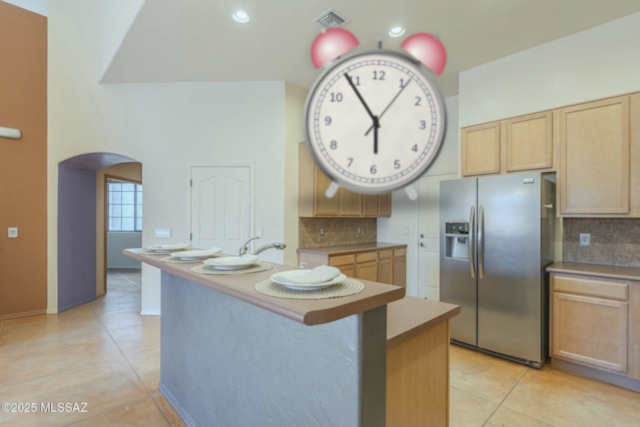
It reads 5 h 54 min 06 s
